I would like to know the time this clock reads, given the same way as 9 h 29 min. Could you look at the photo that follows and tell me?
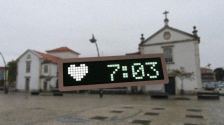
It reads 7 h 03 min
